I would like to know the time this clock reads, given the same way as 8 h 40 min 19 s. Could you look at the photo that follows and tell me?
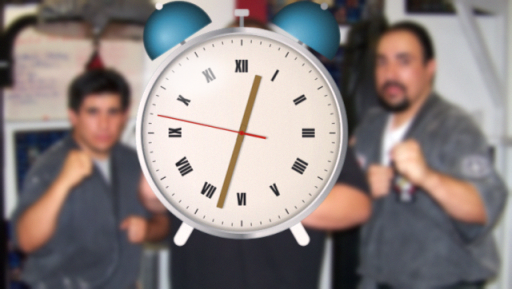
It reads 12 h 32 min 47 s
